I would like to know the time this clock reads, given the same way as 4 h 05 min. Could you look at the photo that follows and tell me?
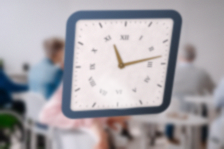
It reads 11 h 13 min
